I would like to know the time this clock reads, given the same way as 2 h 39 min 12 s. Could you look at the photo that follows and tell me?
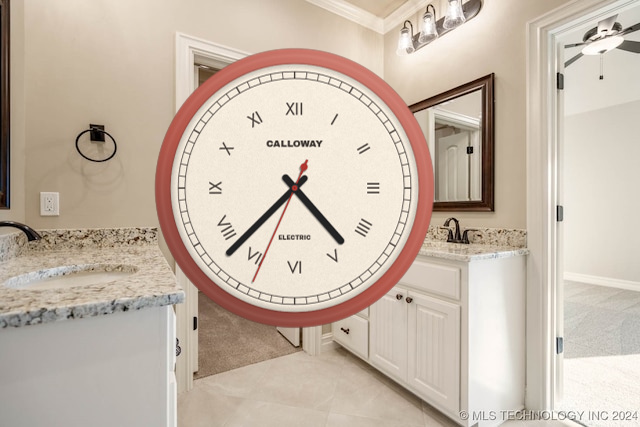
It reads 4 h 37 min 34 s
